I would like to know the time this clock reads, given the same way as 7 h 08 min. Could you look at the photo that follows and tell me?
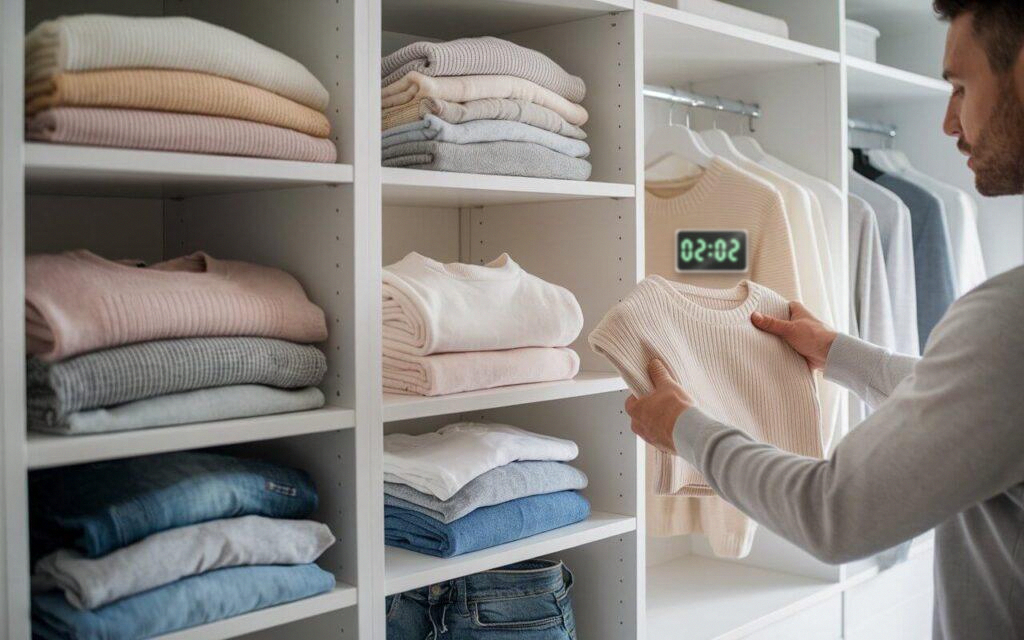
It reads 2 h 02 min
